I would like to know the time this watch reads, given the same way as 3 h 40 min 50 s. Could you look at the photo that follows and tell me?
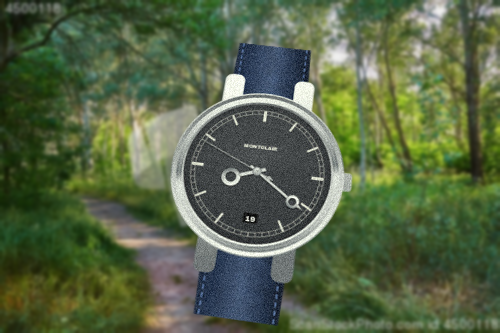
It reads 8 h 20 min 49 s
